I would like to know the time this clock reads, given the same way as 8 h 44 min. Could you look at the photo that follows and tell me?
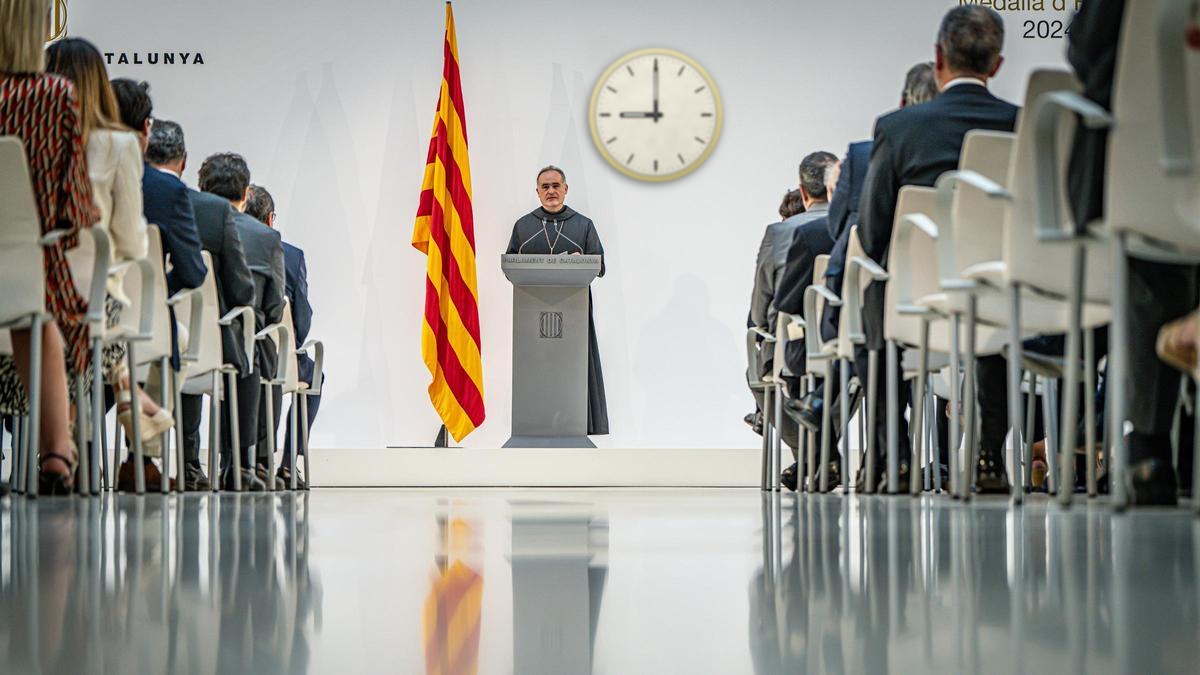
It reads 9 h 00 min
